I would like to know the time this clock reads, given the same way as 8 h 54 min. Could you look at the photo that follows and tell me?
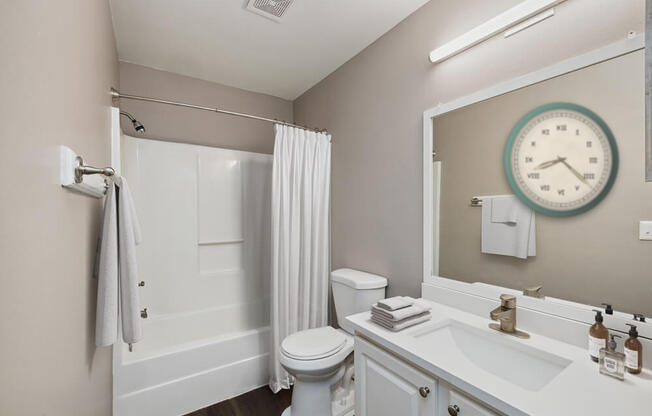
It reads 8 h 22 min
